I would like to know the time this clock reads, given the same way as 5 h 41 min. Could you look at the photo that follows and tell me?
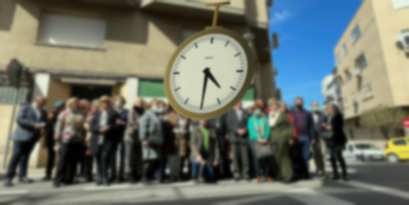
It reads 4 h 30 min
